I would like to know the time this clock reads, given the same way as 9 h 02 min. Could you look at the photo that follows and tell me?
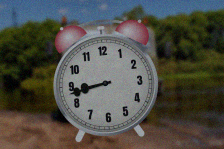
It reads 8 h 43 min
